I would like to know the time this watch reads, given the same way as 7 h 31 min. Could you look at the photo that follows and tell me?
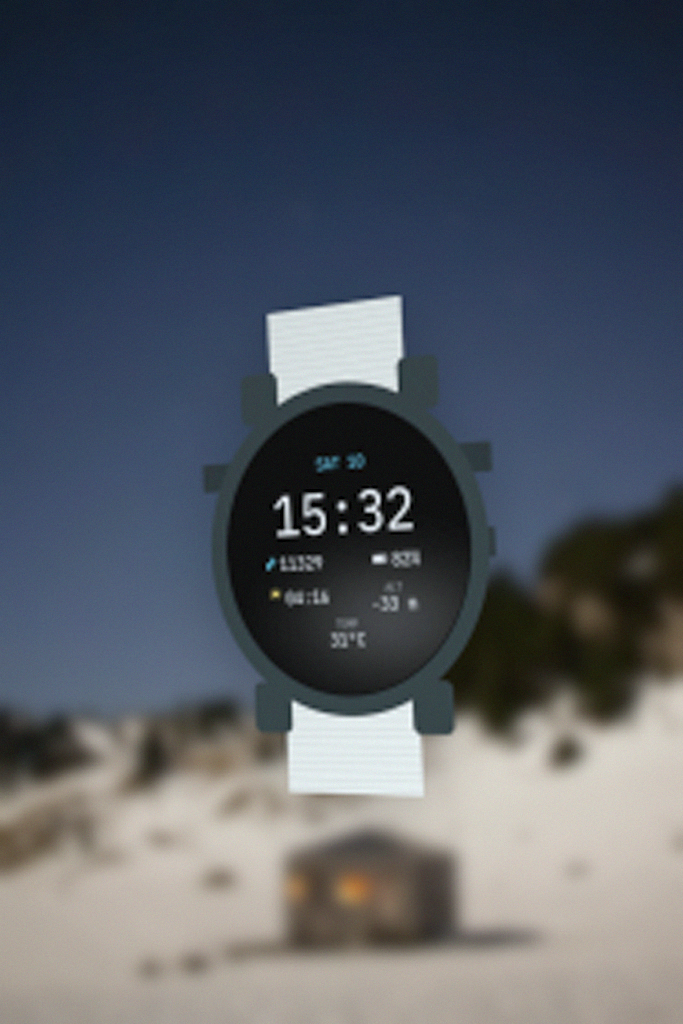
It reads 15 h 32 min
